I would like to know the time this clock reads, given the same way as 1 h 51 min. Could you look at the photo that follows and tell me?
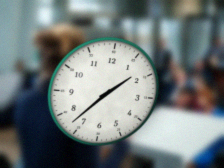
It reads 1 h 37 min
